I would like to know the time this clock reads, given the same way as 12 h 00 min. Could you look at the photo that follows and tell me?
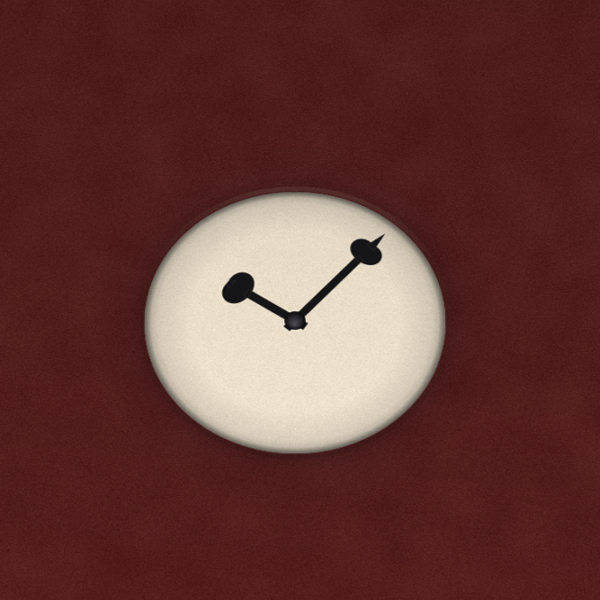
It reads 10 h 07 min
